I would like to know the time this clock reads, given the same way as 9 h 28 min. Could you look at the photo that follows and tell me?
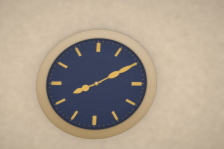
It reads 8 h 10 min
